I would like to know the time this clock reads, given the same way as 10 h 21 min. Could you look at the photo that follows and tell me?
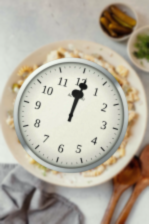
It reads 12 h 01 min
